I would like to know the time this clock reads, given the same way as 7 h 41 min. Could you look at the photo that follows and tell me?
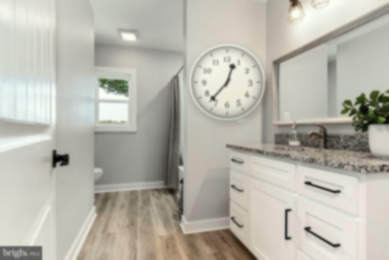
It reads 12 h 37 min
